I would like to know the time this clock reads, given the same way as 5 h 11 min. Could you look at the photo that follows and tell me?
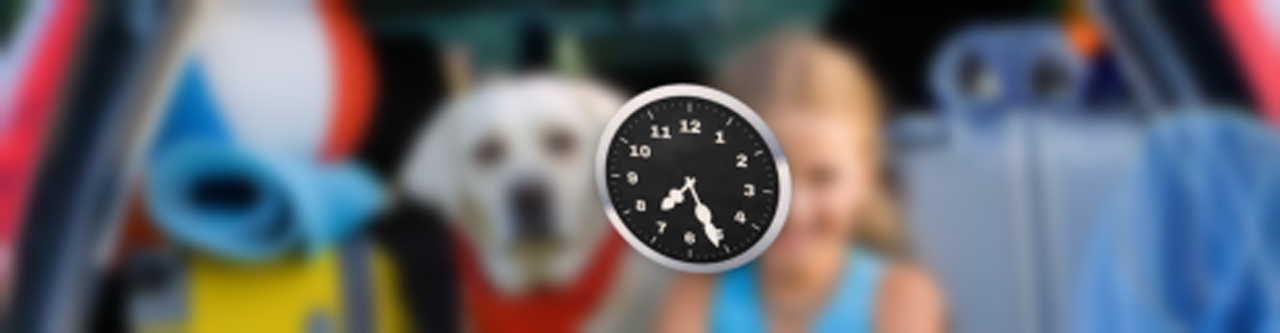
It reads 7 h 26 min
